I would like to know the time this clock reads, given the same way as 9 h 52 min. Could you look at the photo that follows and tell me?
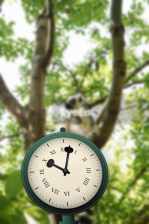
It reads 10 h 02 min
